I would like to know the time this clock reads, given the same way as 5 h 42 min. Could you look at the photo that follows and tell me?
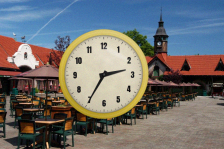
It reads 2 h 35 min
